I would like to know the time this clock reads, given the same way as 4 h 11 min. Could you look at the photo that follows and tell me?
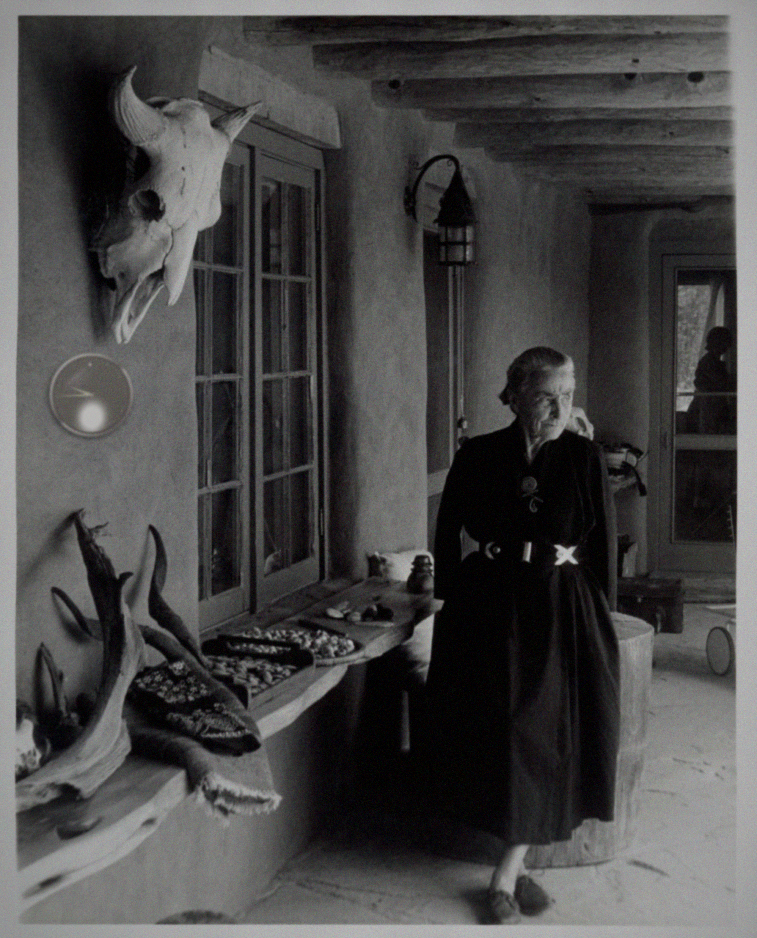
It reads 9 h 45 min
